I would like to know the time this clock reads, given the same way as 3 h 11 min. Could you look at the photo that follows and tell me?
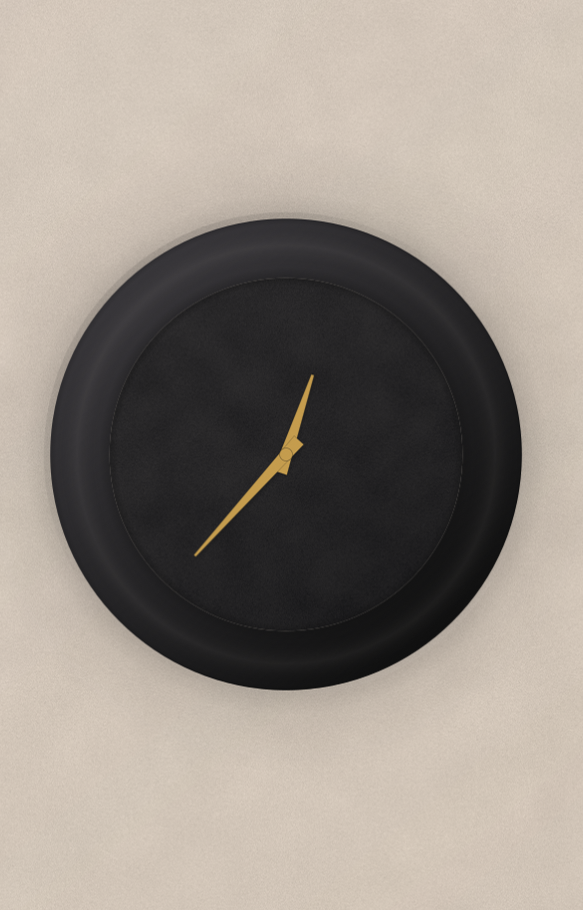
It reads 12 h 37 min
